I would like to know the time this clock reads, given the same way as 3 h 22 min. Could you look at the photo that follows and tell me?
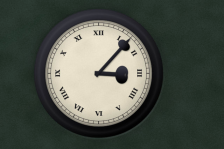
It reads 3 h 07 min
